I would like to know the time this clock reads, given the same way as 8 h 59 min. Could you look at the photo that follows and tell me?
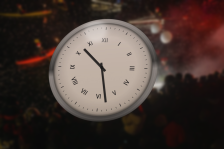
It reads 10 h 28 min
